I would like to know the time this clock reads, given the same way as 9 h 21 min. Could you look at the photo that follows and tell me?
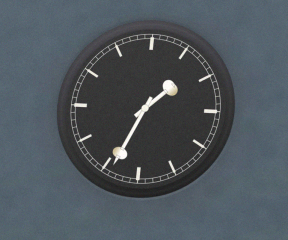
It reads 1 h 34 min
